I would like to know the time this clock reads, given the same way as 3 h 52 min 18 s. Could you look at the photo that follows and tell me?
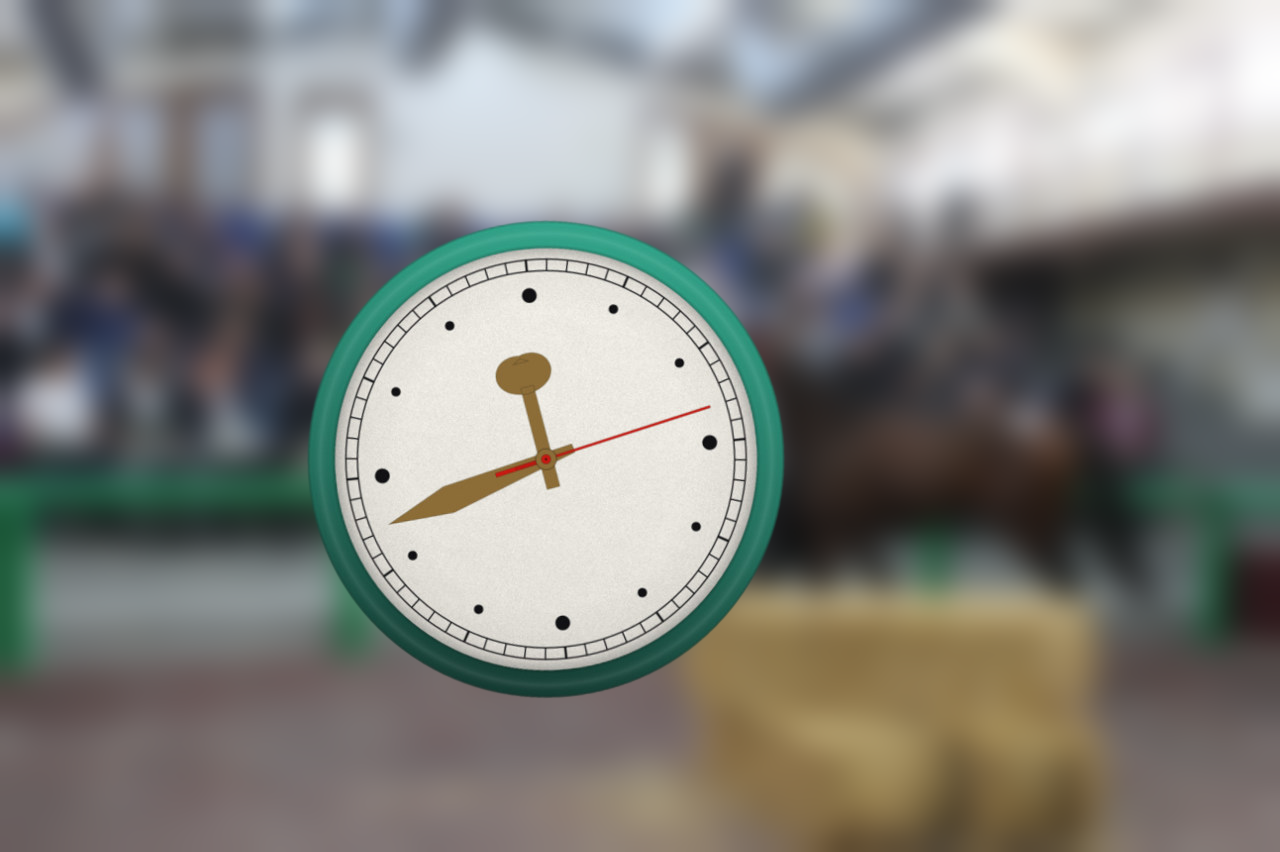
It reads 11 h 42 min 13 s
